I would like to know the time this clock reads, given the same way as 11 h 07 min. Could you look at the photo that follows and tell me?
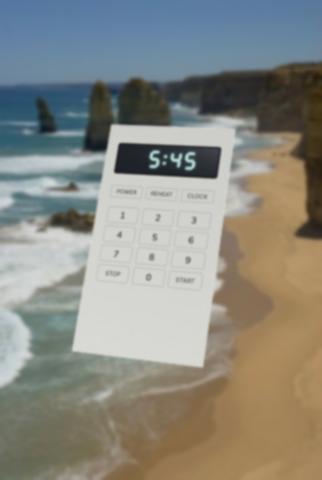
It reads 5 h 45 min
